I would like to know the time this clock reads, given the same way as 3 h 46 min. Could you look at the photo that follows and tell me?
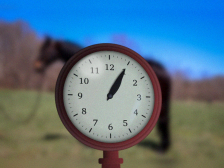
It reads 1 h 05 min
